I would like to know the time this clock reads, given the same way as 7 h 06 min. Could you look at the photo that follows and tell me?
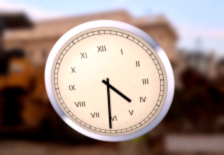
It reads 4 h 31 min
